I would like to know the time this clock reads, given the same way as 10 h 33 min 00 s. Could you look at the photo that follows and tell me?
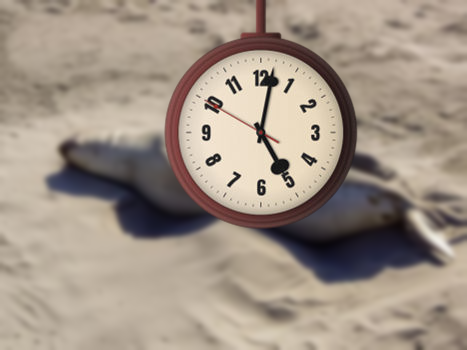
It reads 5 h 01 min 50 s
